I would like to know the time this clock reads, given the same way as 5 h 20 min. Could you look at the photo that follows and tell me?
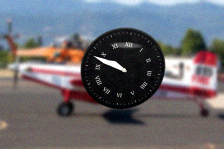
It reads 9 h 48 min
